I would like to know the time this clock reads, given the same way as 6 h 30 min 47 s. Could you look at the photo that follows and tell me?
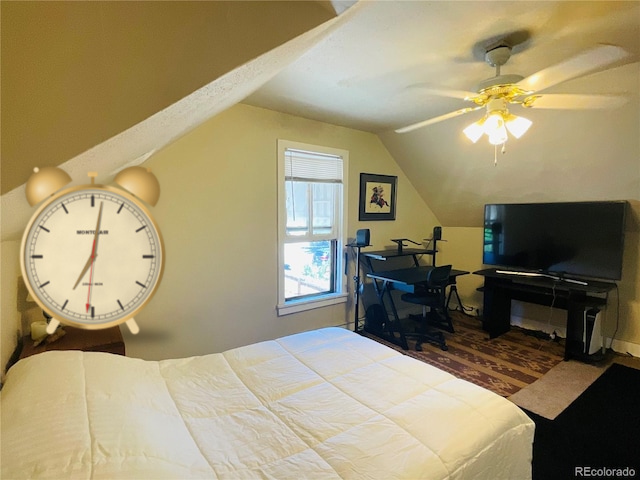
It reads 7 h 01 min 31 s
